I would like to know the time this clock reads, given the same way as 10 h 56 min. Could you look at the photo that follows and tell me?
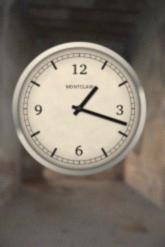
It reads 1 h 18 min
